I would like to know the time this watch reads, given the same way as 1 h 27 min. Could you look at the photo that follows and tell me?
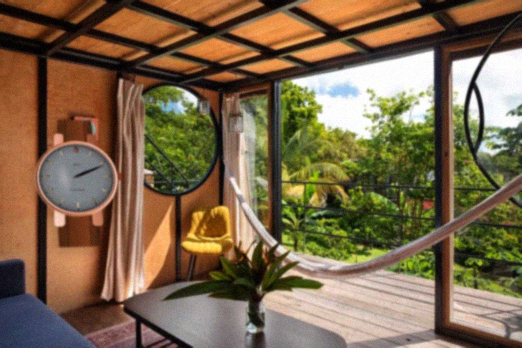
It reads 2 h 11 min
